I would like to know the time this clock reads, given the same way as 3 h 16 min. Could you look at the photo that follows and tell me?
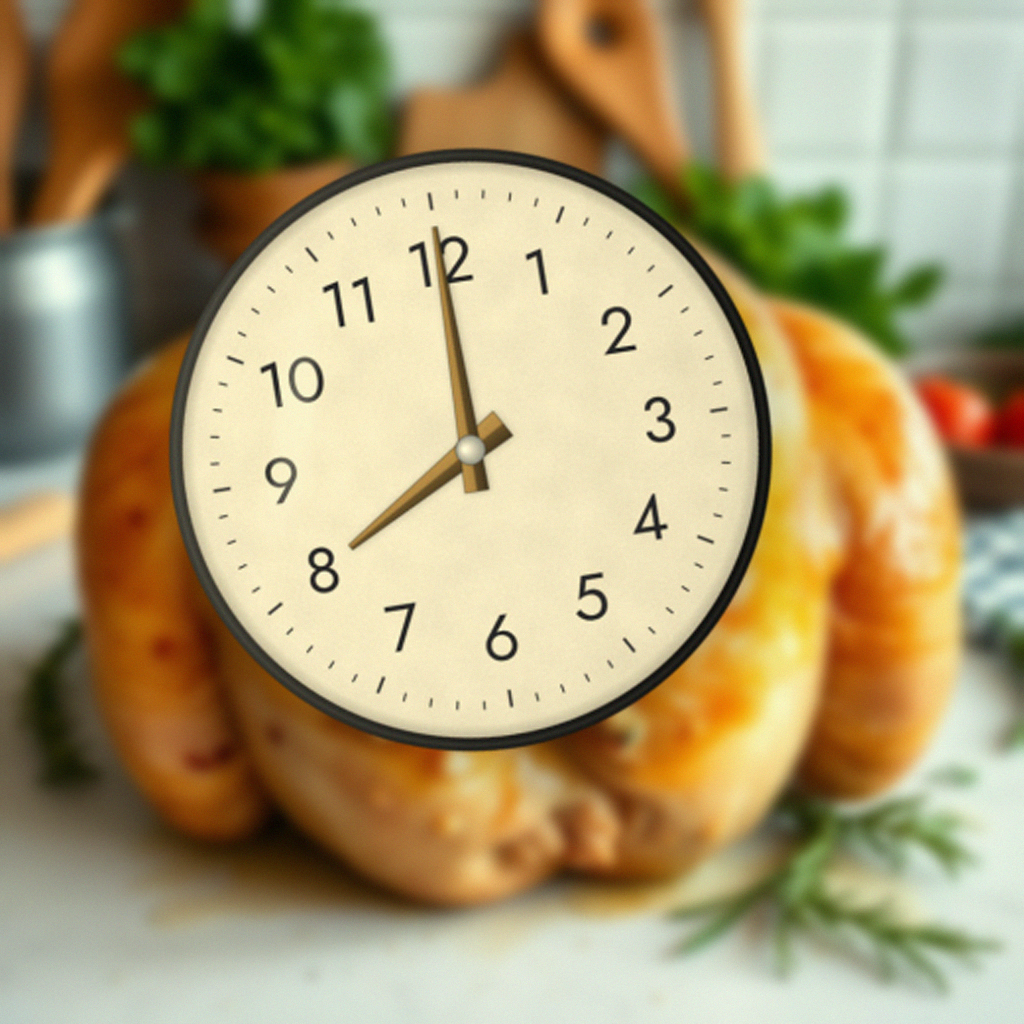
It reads 8 h 00 min
